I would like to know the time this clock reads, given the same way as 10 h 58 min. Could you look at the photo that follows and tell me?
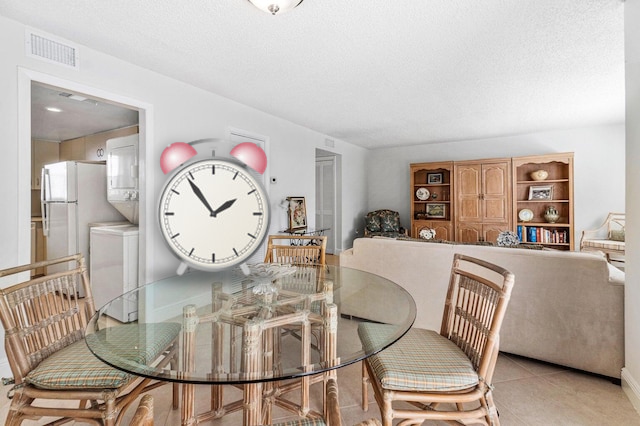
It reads 1 h 54 min
